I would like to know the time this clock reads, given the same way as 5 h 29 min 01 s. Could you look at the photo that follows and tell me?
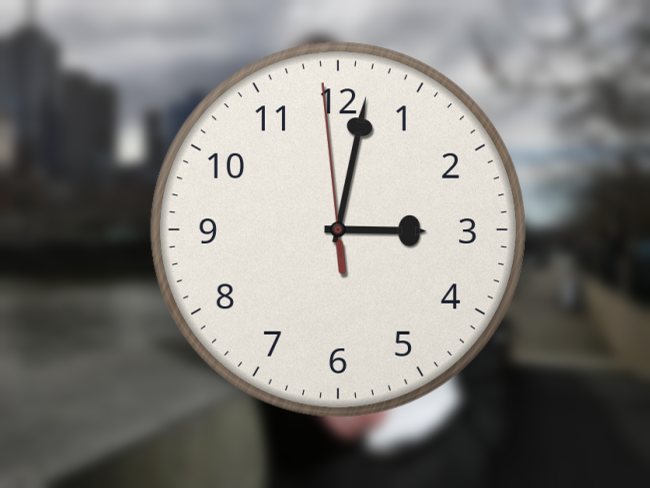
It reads 3 h 01 min 59 s
